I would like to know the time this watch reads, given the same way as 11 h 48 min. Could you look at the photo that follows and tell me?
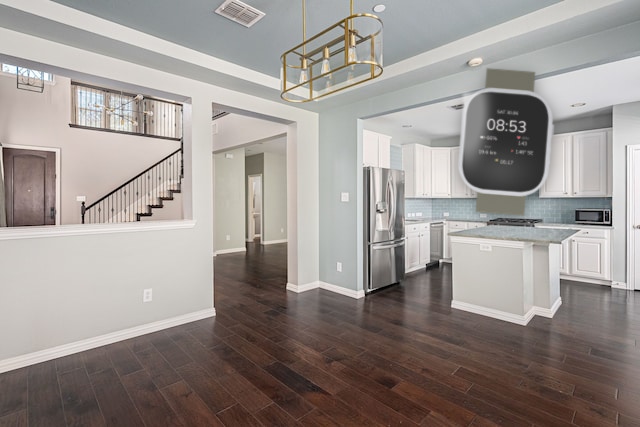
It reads 8 h 53 min
